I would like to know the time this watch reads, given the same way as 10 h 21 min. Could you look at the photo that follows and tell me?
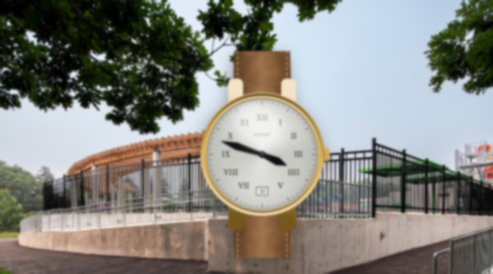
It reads 3 h 48 min
